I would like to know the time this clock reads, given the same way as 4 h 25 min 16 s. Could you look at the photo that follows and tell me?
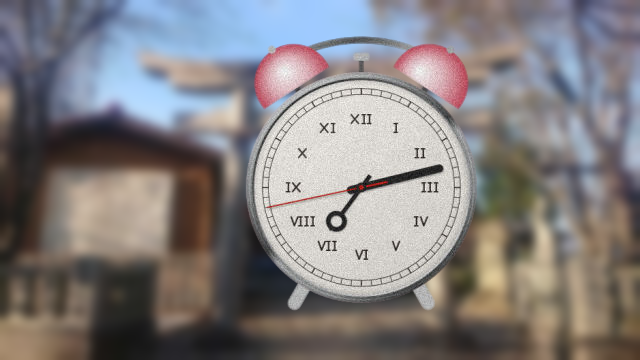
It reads 7 h 12 min 43 s
